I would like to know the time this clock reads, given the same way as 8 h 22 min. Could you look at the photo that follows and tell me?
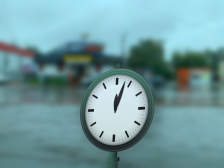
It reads 12 h 03 min
